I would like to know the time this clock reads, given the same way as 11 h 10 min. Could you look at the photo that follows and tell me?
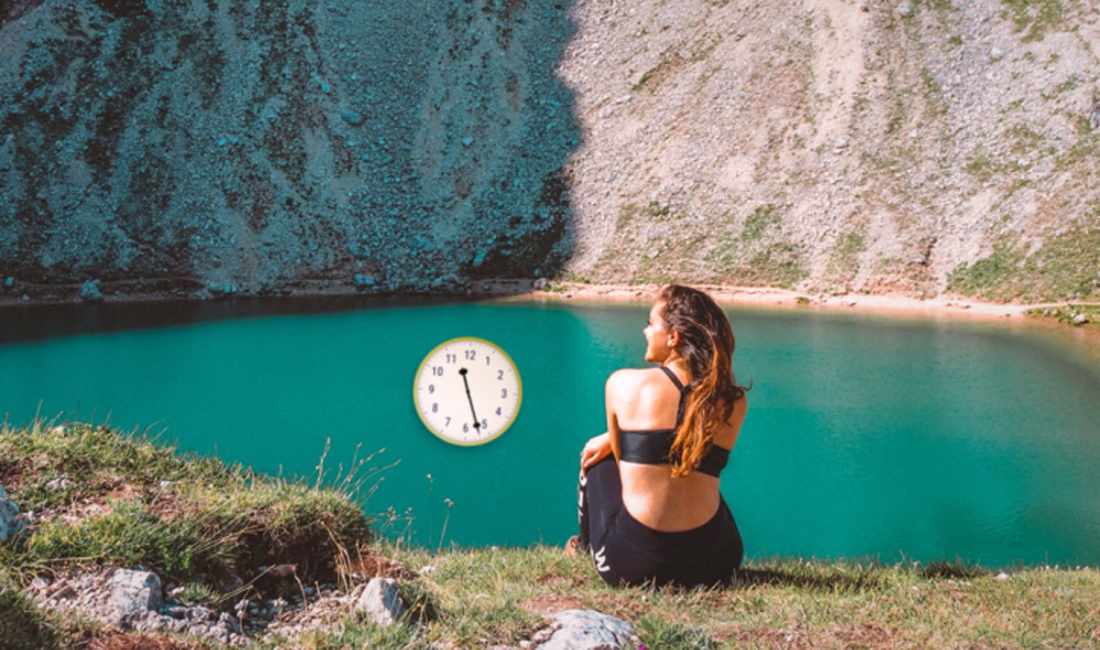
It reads 11 h 27 min
